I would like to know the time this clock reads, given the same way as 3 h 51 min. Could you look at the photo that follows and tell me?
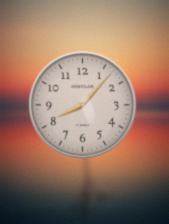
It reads 8 h 07 min
